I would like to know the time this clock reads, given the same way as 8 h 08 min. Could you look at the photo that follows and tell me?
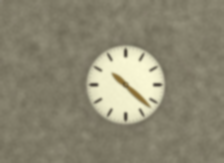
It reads 10 h 22 min
